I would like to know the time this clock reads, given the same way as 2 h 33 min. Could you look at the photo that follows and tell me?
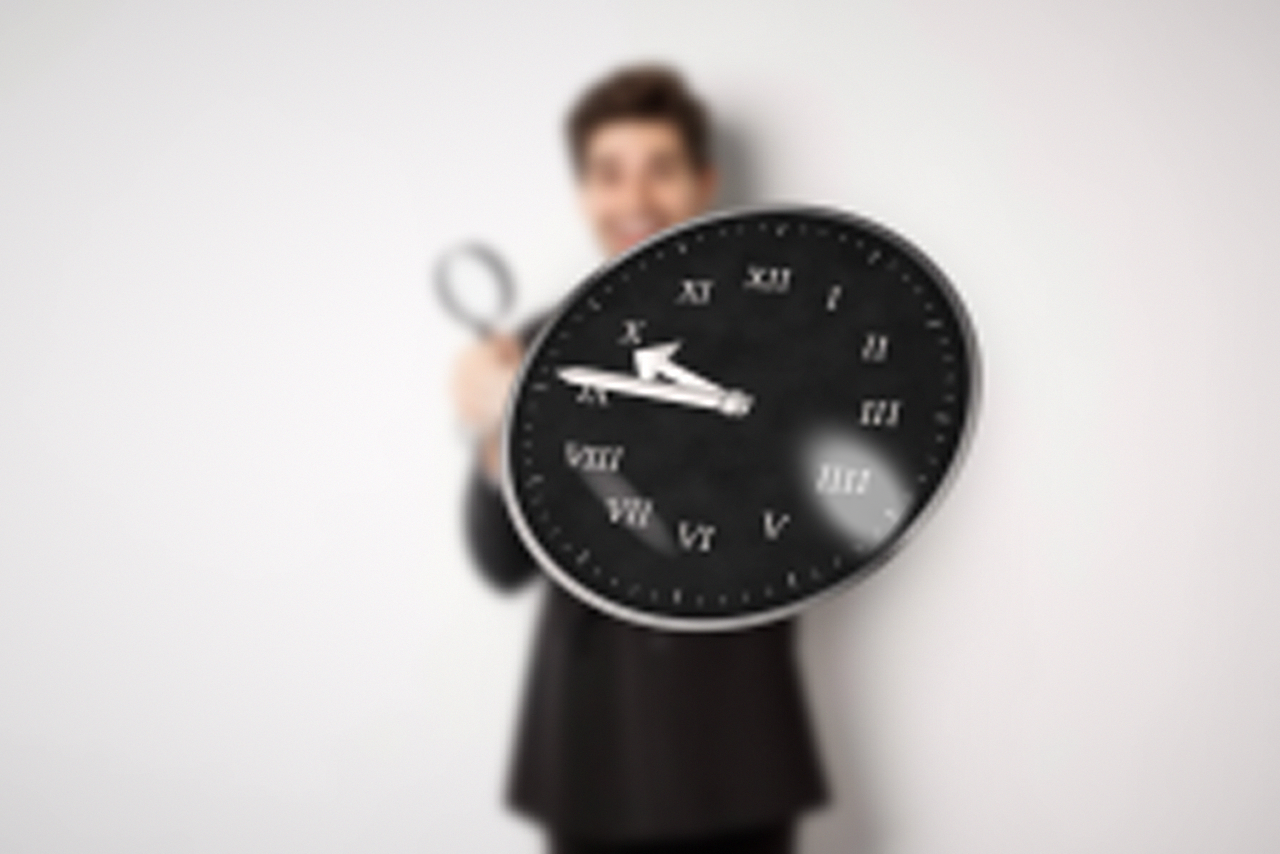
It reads 9 h 46 min
